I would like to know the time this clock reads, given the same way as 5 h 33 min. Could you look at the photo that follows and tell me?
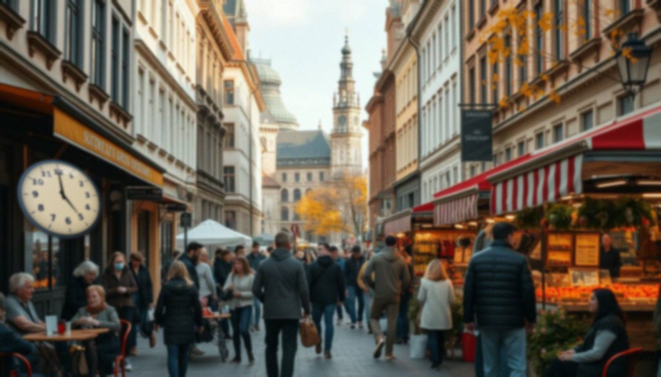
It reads 5 h 00 min
